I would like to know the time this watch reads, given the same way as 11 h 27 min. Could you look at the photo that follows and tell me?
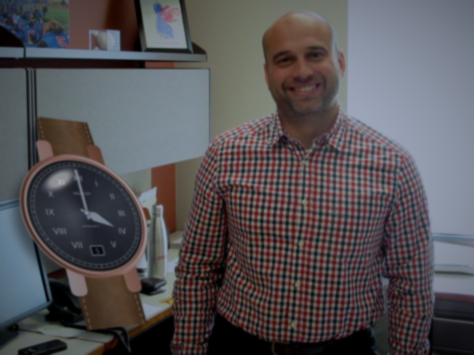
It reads 4 h 00 min
